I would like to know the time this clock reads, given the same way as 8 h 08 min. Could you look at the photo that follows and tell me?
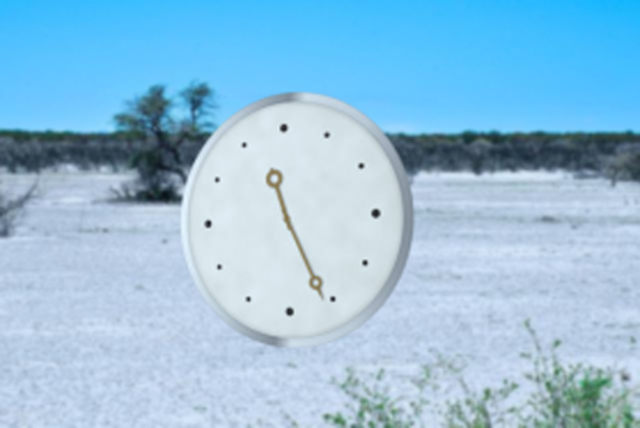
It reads 11 h 26 min
